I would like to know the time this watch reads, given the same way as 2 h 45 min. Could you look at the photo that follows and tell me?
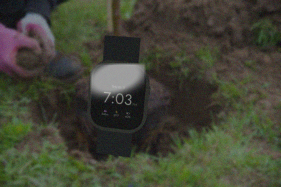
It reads 7 h 03 min
